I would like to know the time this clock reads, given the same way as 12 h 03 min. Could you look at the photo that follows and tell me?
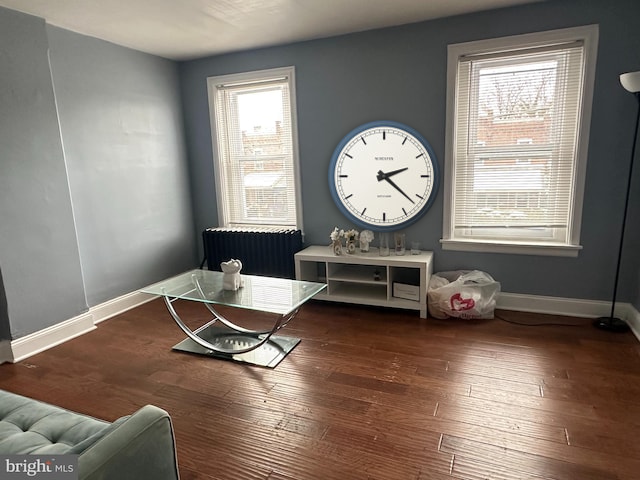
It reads 2 h 22 min
